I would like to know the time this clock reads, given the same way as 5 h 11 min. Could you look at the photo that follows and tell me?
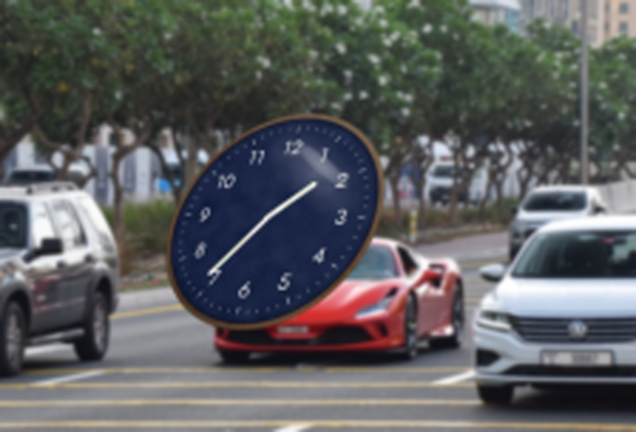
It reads 1 h 36 min
